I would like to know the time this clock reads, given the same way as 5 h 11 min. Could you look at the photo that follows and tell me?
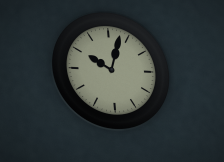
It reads 10 h 03 min
